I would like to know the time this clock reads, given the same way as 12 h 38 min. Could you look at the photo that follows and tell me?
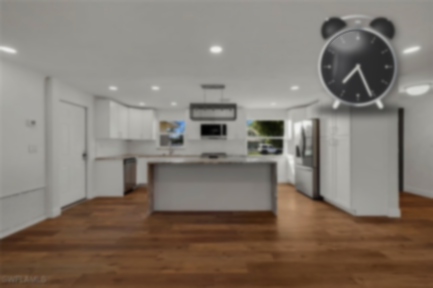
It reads 7 h 26 min
